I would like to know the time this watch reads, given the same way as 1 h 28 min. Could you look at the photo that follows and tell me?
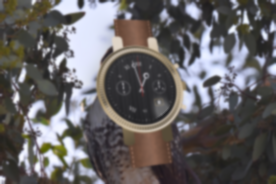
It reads 12 h 58 min
